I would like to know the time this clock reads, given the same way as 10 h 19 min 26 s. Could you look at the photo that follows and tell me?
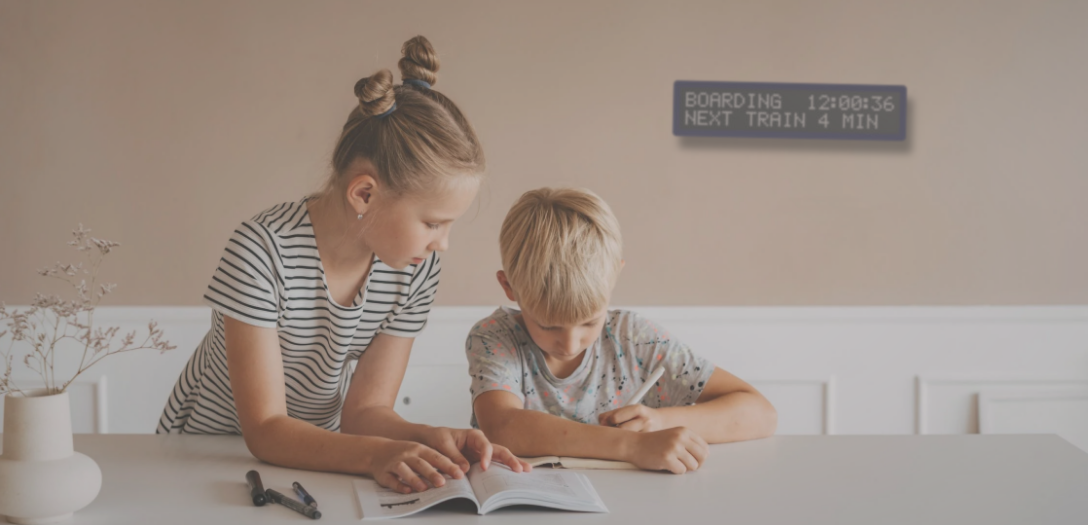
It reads 12 h 00 min 36 s
